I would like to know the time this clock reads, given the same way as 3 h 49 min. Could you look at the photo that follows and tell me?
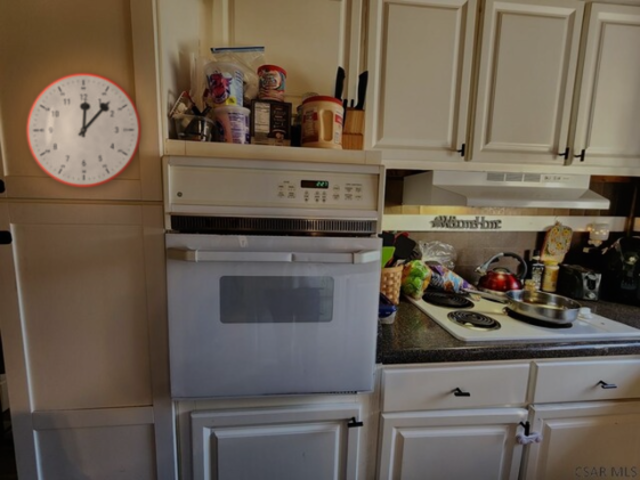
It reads 12 h 07 min
